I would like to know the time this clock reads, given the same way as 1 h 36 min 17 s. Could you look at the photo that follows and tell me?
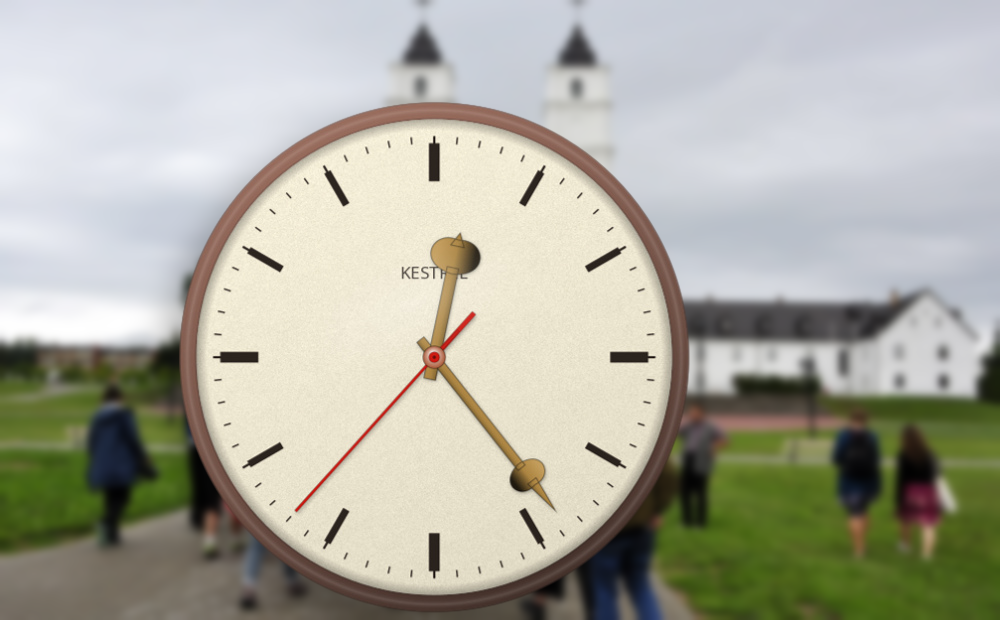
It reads 12 h 23 min 37 s
